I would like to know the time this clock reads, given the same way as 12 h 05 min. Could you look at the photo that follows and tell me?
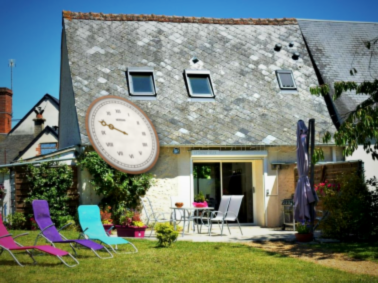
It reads 9 h 49 min
